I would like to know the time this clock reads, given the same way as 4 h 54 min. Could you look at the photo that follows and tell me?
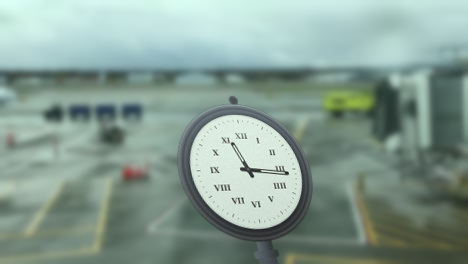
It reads 11 h 16 min
